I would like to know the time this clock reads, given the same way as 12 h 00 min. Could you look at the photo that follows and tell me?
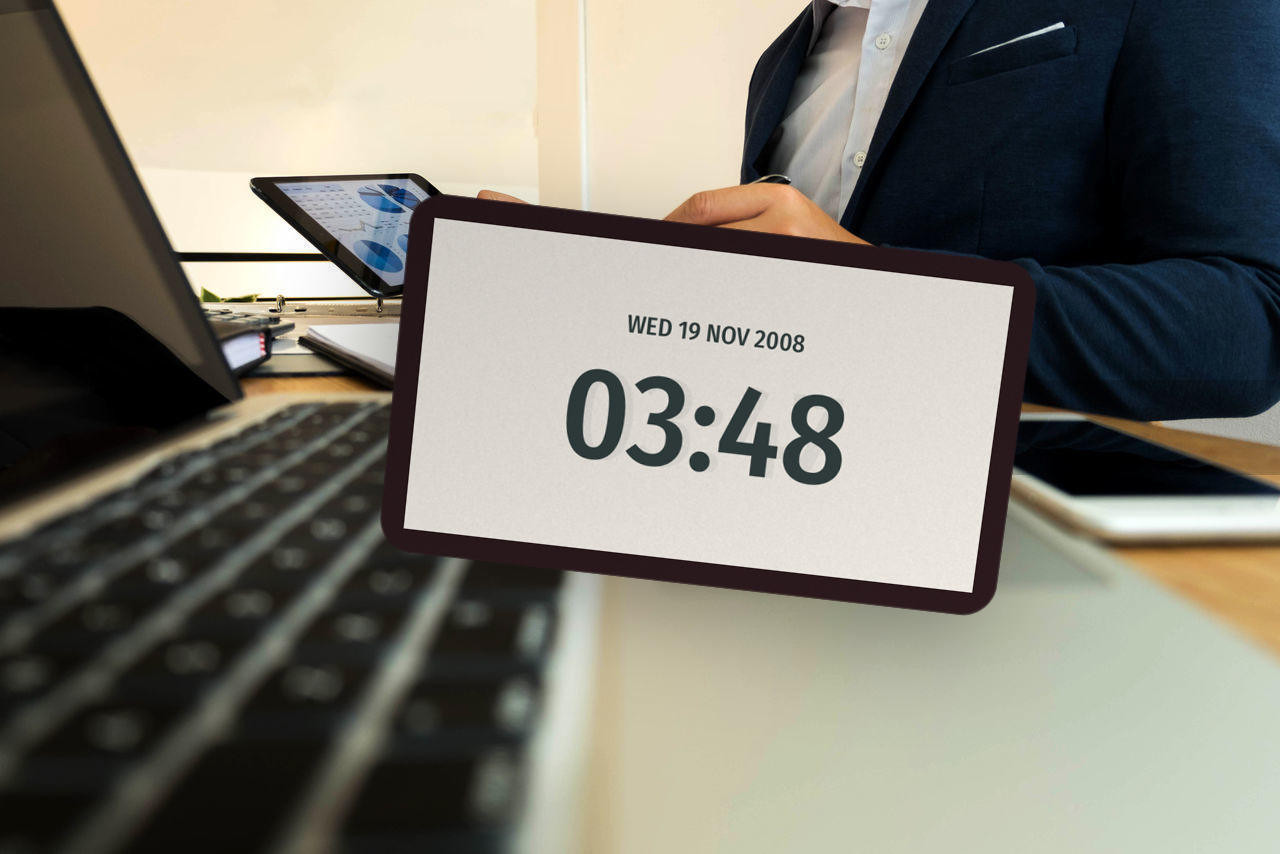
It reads 3 h 48 min
